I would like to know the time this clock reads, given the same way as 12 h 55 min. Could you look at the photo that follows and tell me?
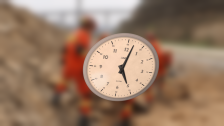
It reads 5 h 02 min
